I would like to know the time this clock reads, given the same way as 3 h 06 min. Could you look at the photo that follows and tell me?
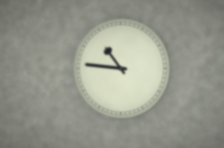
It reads 10 h 46 min
